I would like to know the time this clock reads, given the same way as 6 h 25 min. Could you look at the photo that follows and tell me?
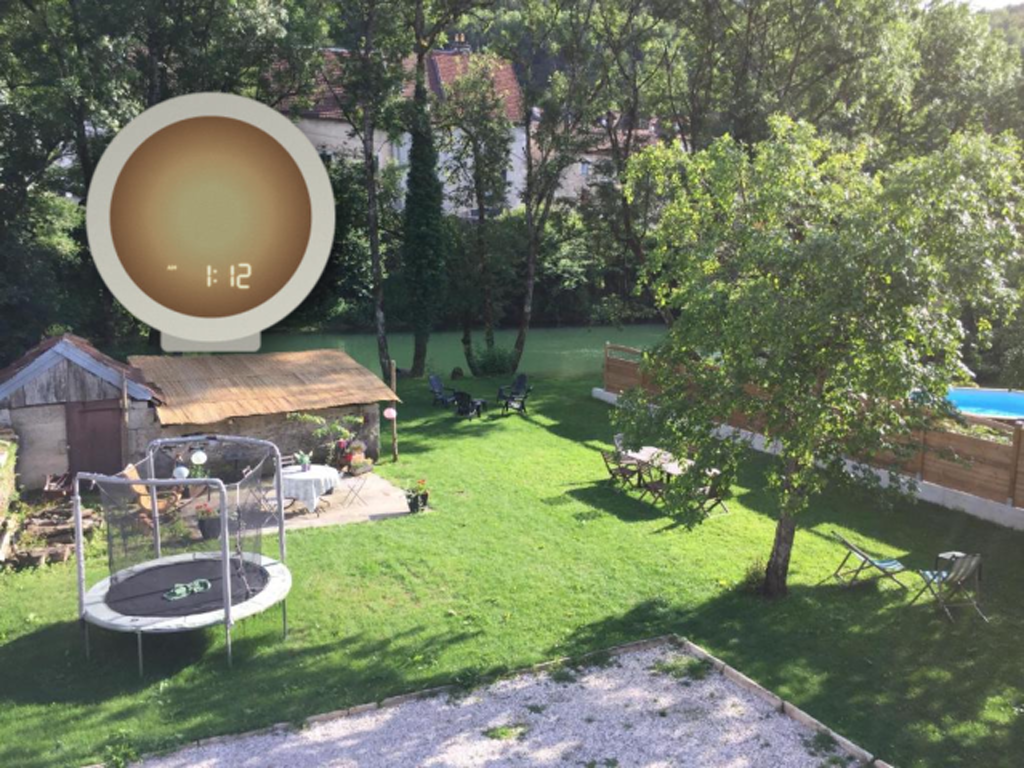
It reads 1 h 12 min
